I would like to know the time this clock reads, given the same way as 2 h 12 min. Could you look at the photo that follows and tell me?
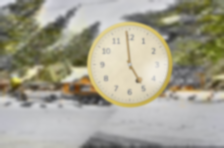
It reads 4 h 59 min
